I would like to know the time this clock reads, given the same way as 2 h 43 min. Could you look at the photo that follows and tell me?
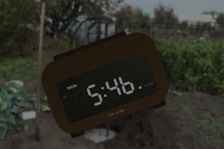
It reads 5 h 46 min
